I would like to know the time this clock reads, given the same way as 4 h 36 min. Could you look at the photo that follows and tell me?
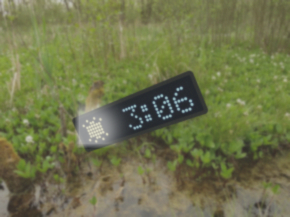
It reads 3 h 06 min
